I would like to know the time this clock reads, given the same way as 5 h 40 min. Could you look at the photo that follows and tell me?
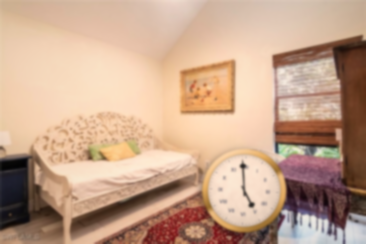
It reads 4 h 59 min
